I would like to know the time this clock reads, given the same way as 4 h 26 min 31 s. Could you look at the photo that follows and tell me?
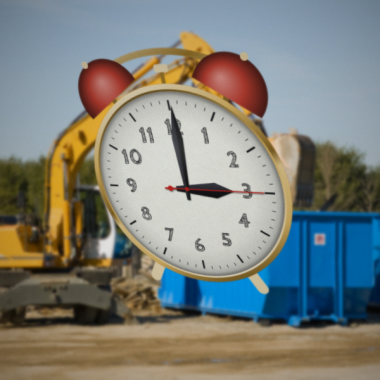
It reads 3 h 00 min 15 s
